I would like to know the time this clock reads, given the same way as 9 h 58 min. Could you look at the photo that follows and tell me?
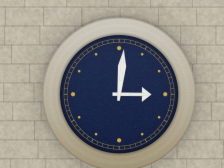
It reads 3 h 01 min
